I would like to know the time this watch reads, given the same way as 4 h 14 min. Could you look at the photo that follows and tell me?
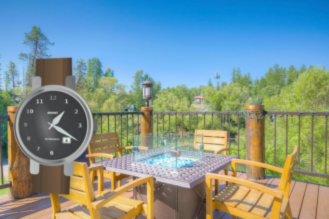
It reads 1 h 20 min
